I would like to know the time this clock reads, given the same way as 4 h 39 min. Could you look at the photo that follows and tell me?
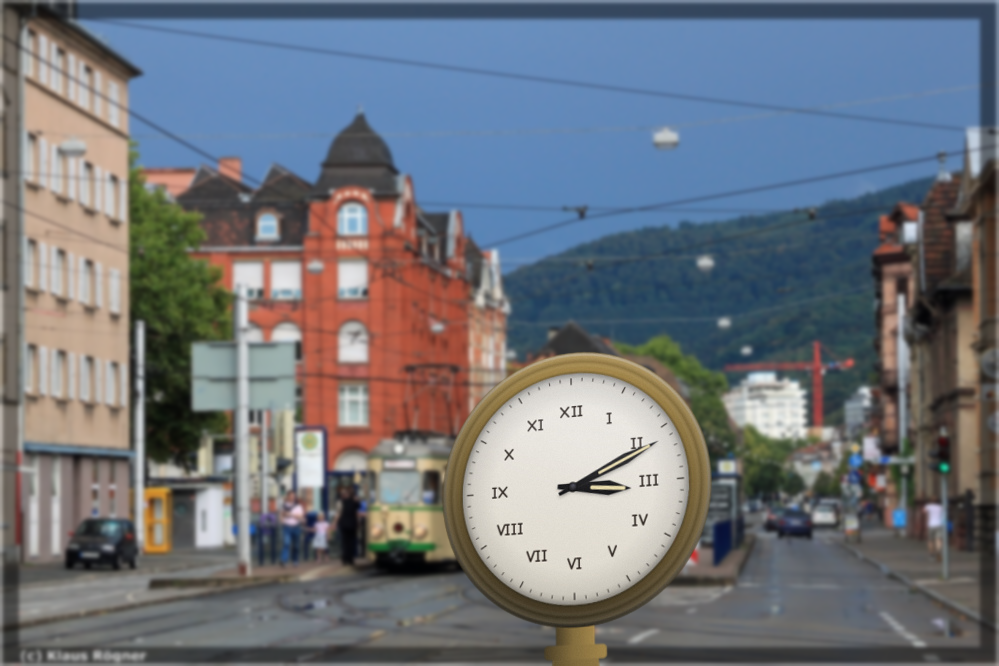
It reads 3 h 11 min
